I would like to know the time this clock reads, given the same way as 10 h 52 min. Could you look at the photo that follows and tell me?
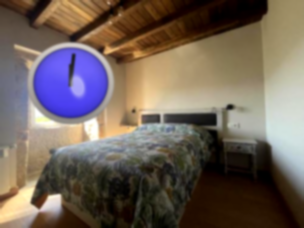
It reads 12 h 01 min
